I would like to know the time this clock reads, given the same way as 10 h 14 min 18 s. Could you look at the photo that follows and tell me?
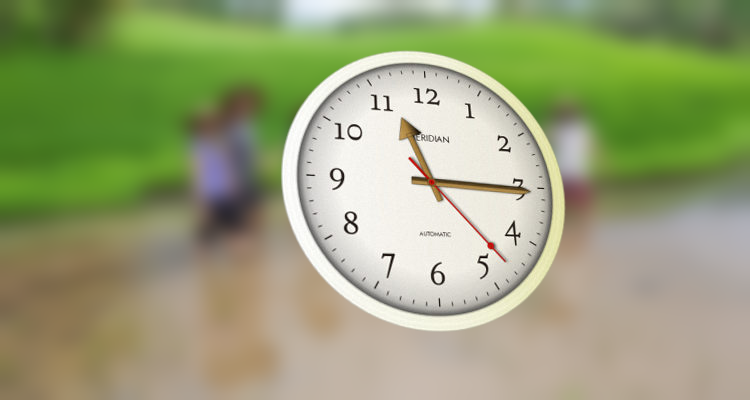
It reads 11 h 15 min 23 s
